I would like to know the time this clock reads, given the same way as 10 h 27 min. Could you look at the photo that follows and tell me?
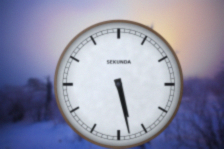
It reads 5 h 28 min
